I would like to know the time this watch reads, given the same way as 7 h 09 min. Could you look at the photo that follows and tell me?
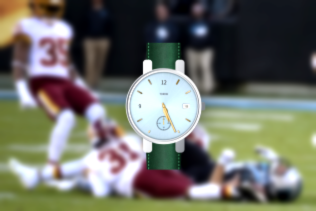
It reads 5 h 26 min
